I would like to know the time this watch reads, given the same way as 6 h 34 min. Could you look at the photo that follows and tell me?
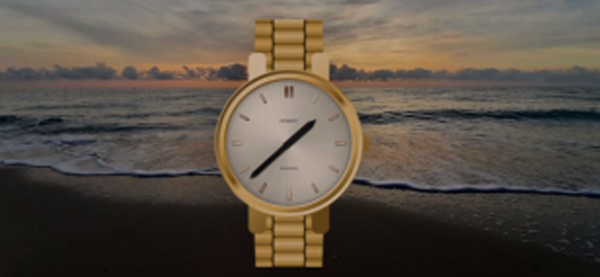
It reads 1 h 38 min
